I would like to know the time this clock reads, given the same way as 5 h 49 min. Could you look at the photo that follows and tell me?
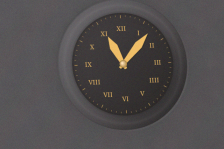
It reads 11 h 07 min
